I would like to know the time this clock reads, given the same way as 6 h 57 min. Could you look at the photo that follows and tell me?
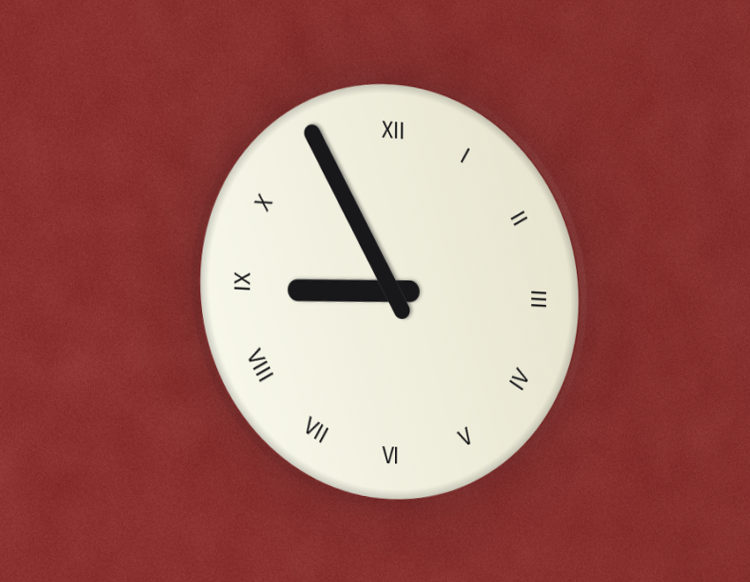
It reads 8 h 55 min
